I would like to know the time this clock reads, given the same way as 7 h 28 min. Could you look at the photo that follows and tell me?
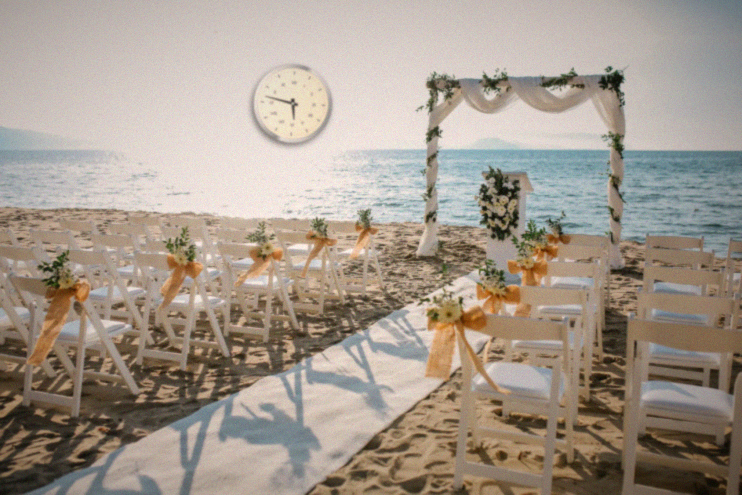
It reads 5 h 47 min
